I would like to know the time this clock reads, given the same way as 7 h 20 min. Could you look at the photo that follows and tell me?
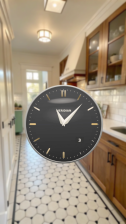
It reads 11 h 07 min
